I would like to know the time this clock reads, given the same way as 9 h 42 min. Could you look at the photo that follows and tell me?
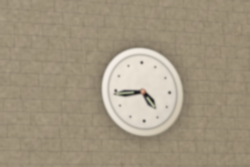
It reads 4 h 44 min
